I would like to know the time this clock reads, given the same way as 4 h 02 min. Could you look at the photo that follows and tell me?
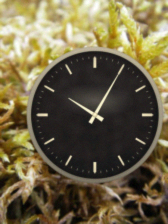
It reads 10 h 05 min
